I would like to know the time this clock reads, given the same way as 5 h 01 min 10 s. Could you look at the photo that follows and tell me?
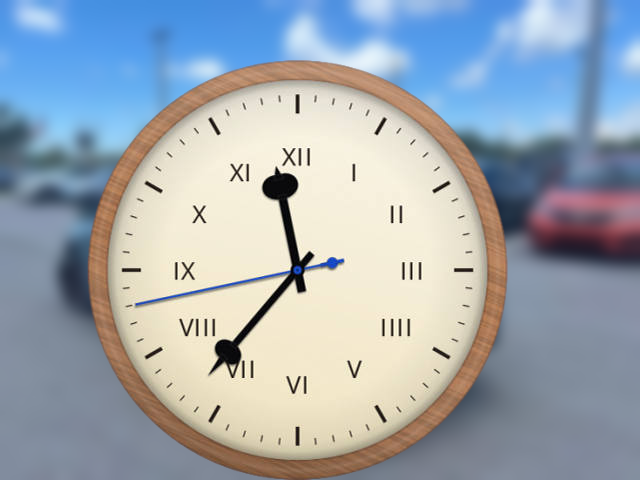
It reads 11 h 36 min 43 s
